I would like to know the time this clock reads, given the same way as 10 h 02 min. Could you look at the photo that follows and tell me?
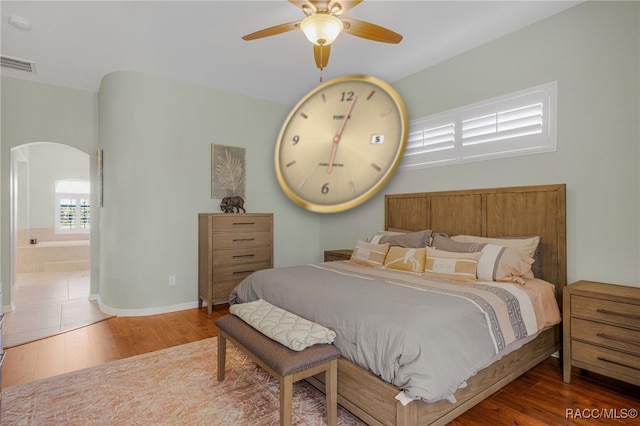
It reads 6 h 02 min
